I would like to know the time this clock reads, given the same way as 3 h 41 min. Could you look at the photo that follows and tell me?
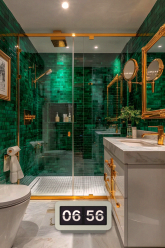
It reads 6 h 56 min
